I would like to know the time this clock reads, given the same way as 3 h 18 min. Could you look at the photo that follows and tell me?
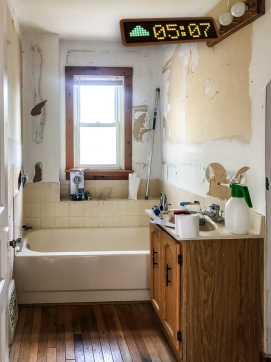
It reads 5 h 07 min
